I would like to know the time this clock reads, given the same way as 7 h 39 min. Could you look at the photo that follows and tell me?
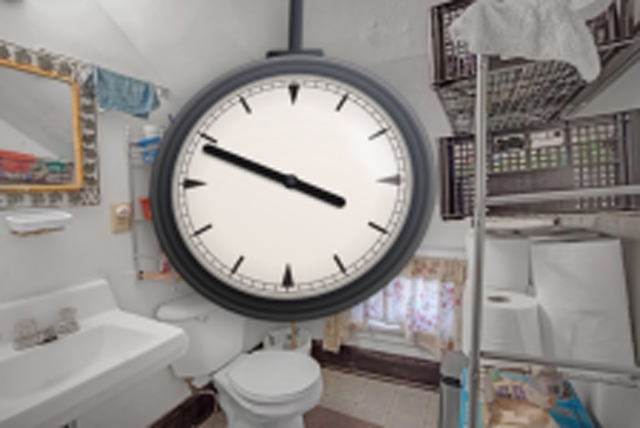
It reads 3 h 49 min
